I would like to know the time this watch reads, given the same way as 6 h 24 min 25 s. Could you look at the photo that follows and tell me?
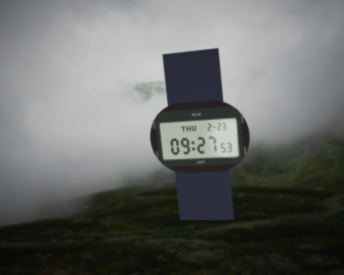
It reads 9 h 27 min 53 s
